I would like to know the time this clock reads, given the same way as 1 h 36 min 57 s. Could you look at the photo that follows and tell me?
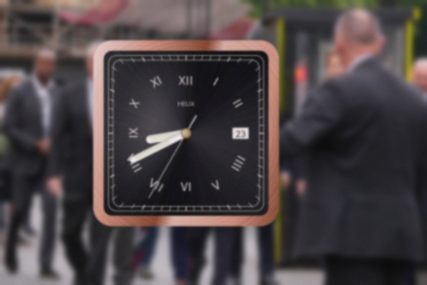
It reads 8 h 40 min 35 s
